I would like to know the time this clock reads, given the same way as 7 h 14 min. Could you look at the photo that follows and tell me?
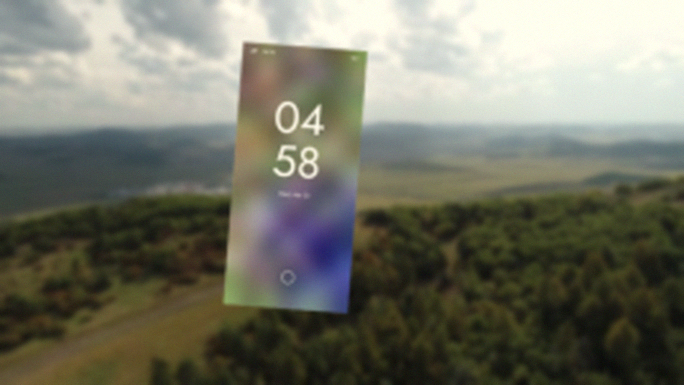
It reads 4 h 58 min
